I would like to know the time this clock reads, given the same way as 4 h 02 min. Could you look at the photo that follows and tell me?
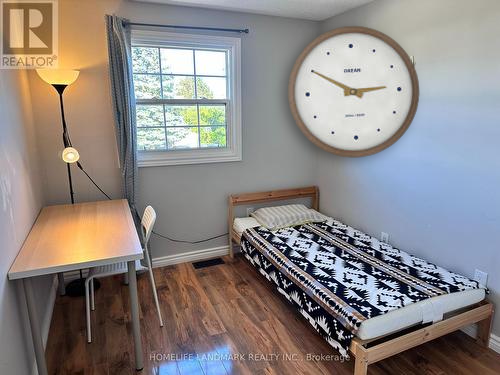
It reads 2 h 50 min
